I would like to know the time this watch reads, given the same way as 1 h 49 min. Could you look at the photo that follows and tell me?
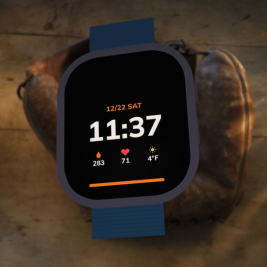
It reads 11 h 37 min
